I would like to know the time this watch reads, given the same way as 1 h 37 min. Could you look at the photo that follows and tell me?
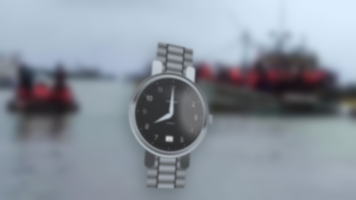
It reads 8 h 00 min
